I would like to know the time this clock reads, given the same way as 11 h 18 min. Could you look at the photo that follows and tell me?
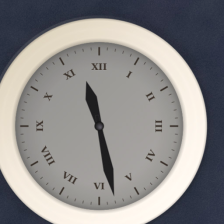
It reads 11 h 28 min
